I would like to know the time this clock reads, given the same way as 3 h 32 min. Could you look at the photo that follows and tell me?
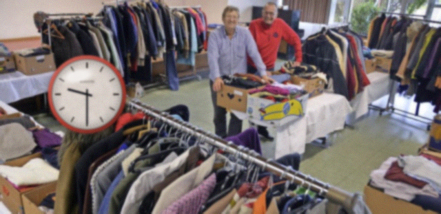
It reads 9 h 30 min
